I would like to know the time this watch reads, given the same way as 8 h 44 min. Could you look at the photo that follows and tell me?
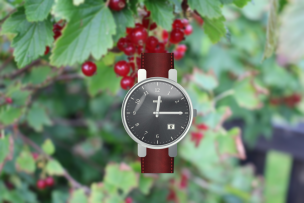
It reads 12 h 15 min
